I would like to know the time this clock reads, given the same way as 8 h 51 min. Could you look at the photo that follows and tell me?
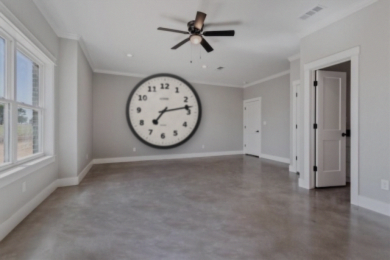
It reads 7 h 13 min
